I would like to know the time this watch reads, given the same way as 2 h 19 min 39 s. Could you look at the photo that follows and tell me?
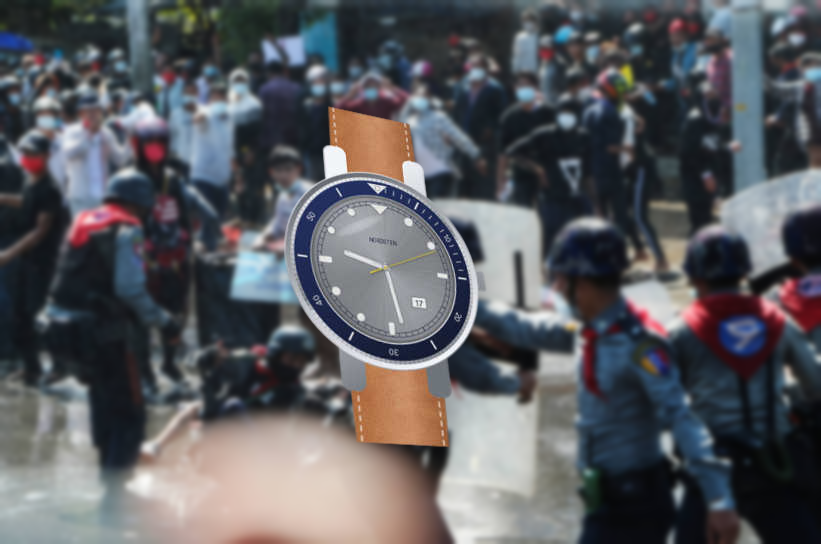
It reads 9 h 28 min 11 s
